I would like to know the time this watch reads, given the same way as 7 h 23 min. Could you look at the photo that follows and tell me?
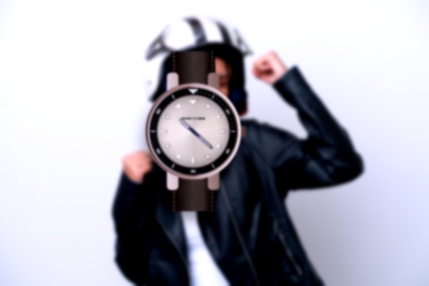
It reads 10 h 22 min
